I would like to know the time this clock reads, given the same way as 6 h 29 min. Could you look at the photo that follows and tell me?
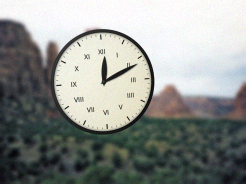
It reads 12 h 11 min
